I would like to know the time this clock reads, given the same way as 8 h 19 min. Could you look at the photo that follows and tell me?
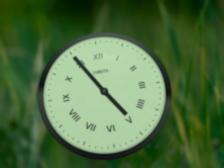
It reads 4 h 55 min
